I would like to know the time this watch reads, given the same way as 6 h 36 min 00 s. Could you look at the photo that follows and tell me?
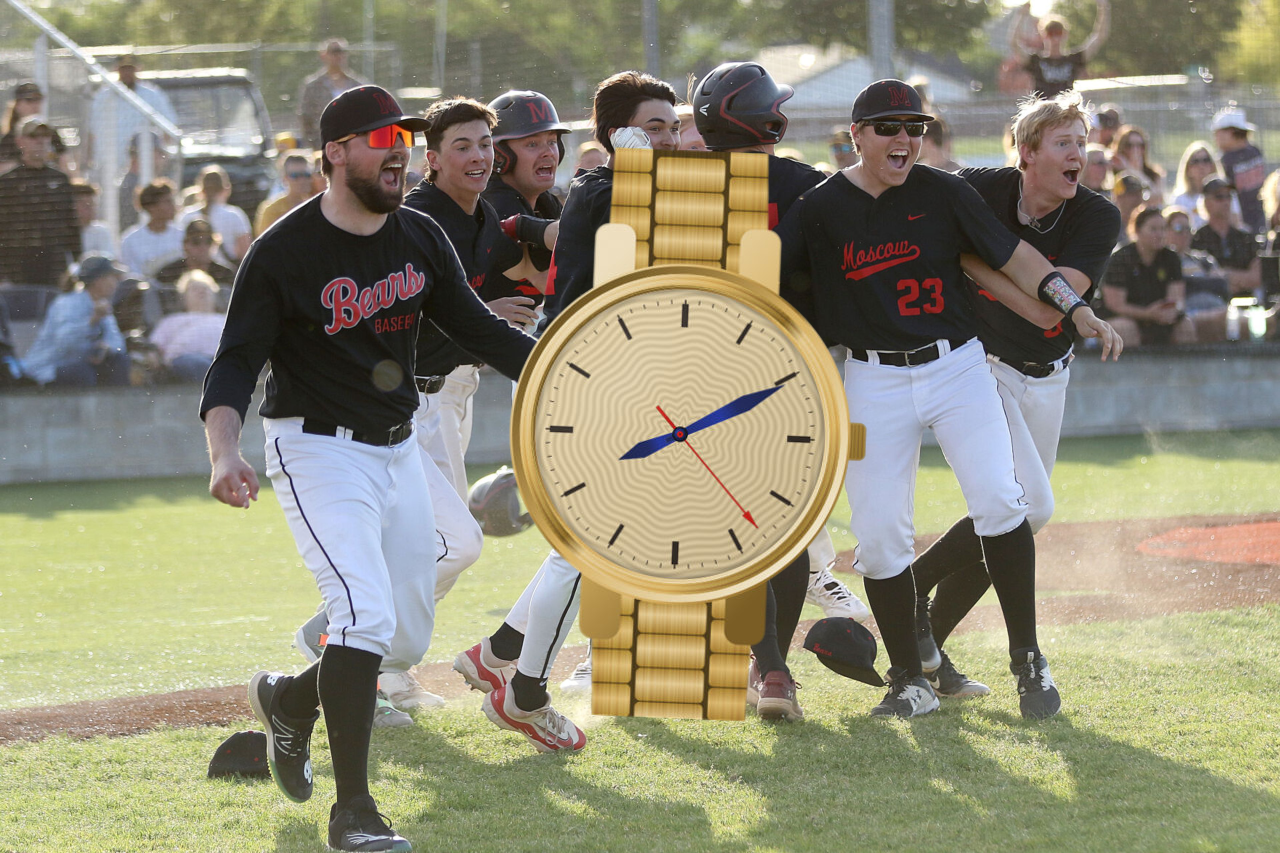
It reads 8 h 10 min 23 s
